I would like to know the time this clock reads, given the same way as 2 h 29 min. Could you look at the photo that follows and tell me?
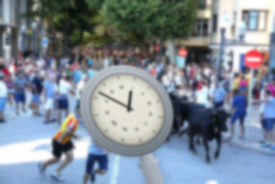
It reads 12 h 52 min
